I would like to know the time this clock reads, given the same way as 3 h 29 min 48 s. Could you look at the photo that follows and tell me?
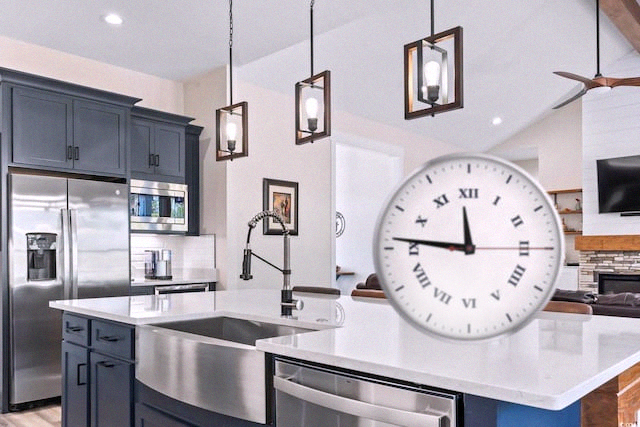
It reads 11 h 46 min 15 s
